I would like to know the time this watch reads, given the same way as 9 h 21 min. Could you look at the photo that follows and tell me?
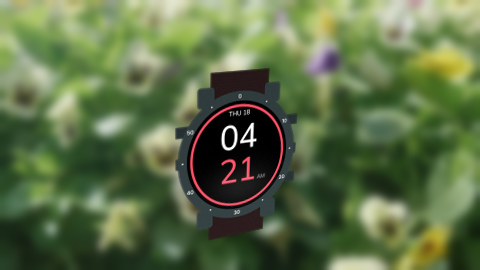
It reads 4 h 21 min
